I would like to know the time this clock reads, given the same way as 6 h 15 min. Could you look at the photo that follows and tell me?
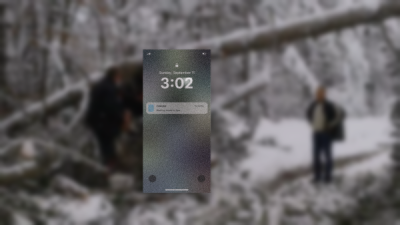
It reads 3 h 02 min
